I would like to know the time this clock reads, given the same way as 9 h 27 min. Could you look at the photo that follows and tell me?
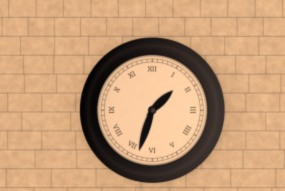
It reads 1 h 33 min
